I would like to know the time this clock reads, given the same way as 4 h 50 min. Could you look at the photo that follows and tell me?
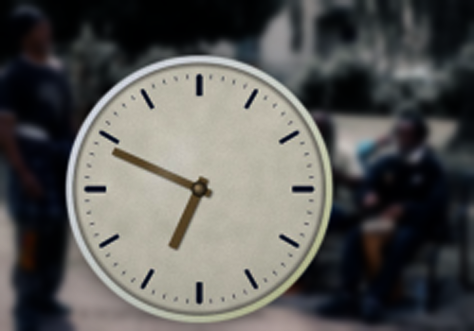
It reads 6 h 49 min
